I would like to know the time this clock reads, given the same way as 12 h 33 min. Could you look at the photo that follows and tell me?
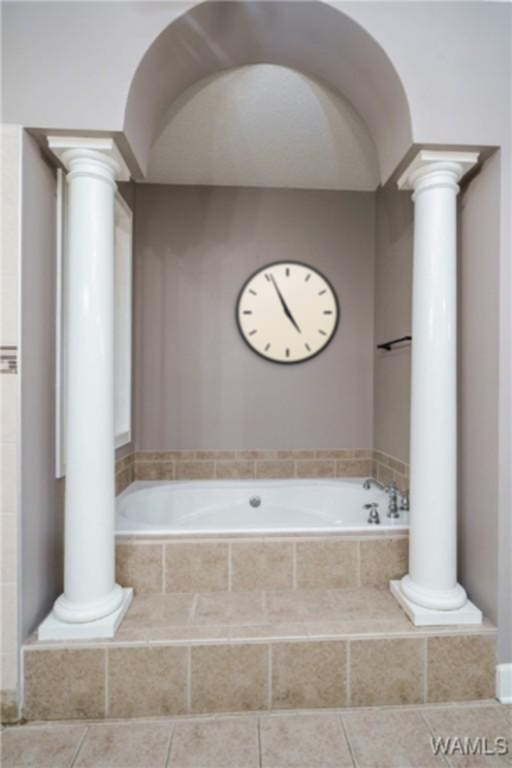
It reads 4 h 56 min
